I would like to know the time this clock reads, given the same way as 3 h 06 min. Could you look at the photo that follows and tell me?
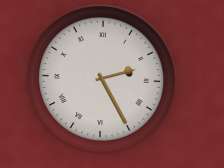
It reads 2 h 25 min
